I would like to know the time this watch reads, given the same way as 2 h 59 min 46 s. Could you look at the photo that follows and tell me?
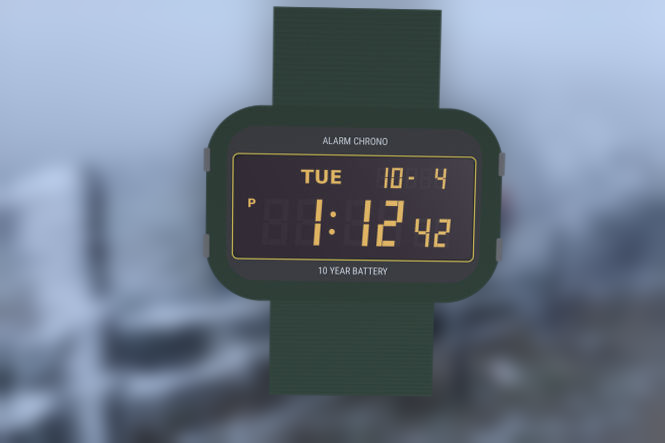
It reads 1 h 12 min 42 s
